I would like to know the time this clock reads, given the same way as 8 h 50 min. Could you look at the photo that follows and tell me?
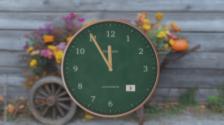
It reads 11 h 55 min
